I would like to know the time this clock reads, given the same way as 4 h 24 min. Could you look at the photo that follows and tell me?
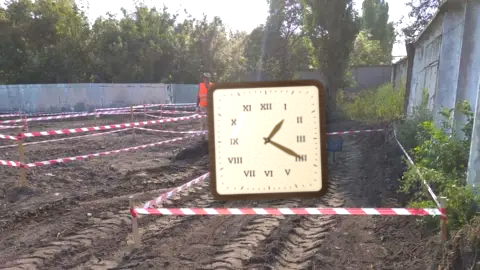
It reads 1 h 20 min
